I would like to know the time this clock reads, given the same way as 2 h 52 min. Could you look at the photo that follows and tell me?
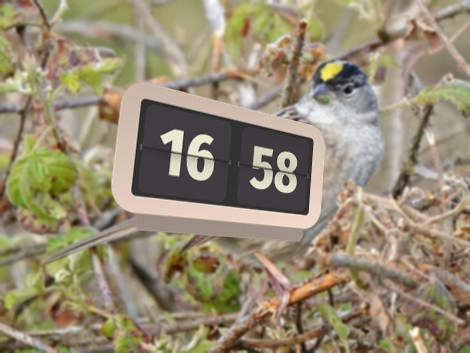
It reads 16 h 58 min
